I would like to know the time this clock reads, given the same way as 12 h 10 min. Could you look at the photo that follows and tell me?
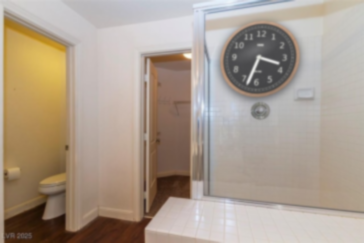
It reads 3 h 33 min
